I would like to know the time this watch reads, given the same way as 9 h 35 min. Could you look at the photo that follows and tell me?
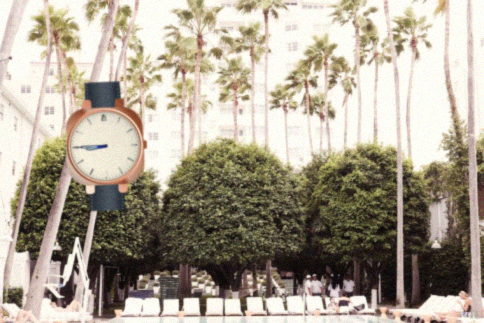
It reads 8 h 45 min
